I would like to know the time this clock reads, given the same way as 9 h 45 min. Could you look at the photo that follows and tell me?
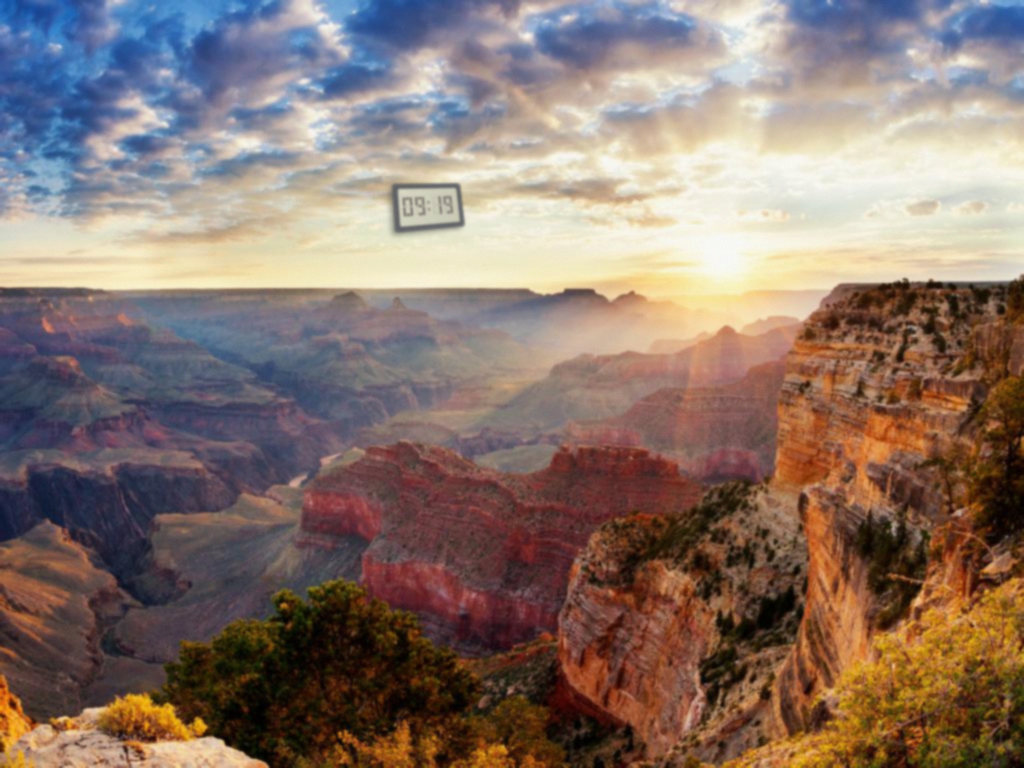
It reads 9 h 19 min
